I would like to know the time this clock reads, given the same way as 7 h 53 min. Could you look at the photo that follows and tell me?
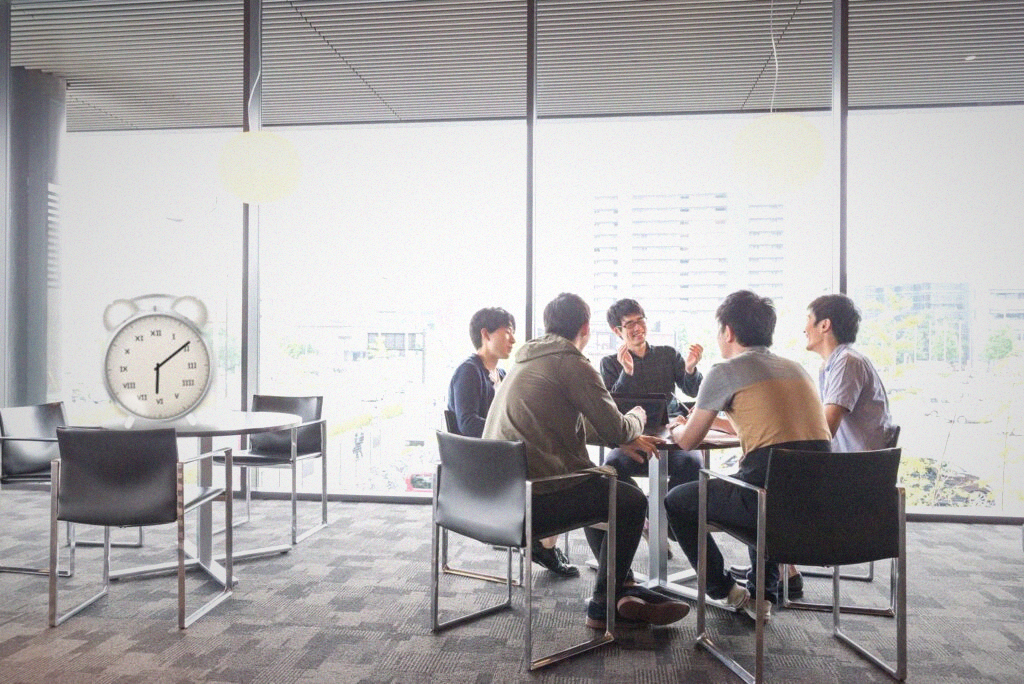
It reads 6 h 09 min
